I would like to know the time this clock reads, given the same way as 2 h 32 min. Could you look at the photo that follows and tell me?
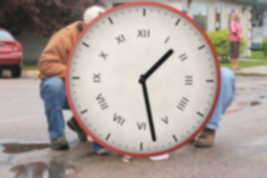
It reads 1 h 28 min
